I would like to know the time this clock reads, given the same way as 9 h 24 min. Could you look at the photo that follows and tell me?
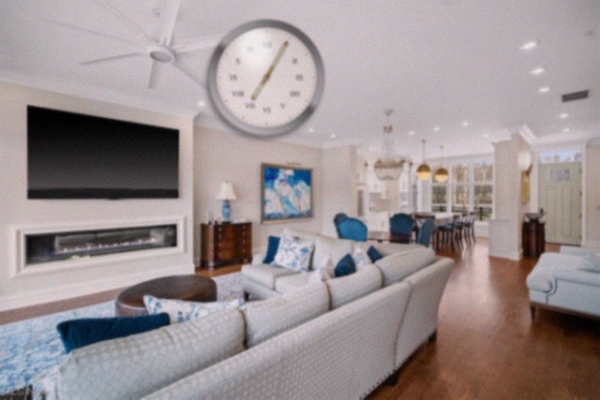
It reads 7 h 05 min
